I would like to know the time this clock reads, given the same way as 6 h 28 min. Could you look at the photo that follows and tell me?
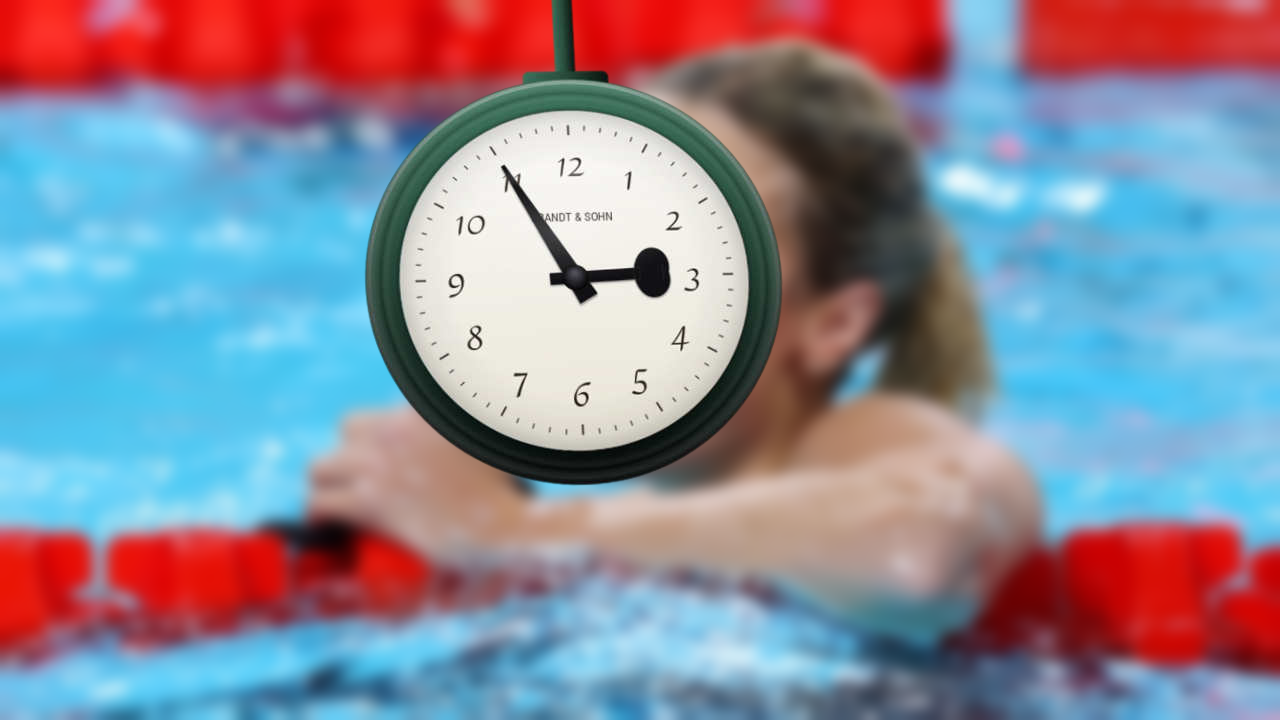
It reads 2 h 55 min
